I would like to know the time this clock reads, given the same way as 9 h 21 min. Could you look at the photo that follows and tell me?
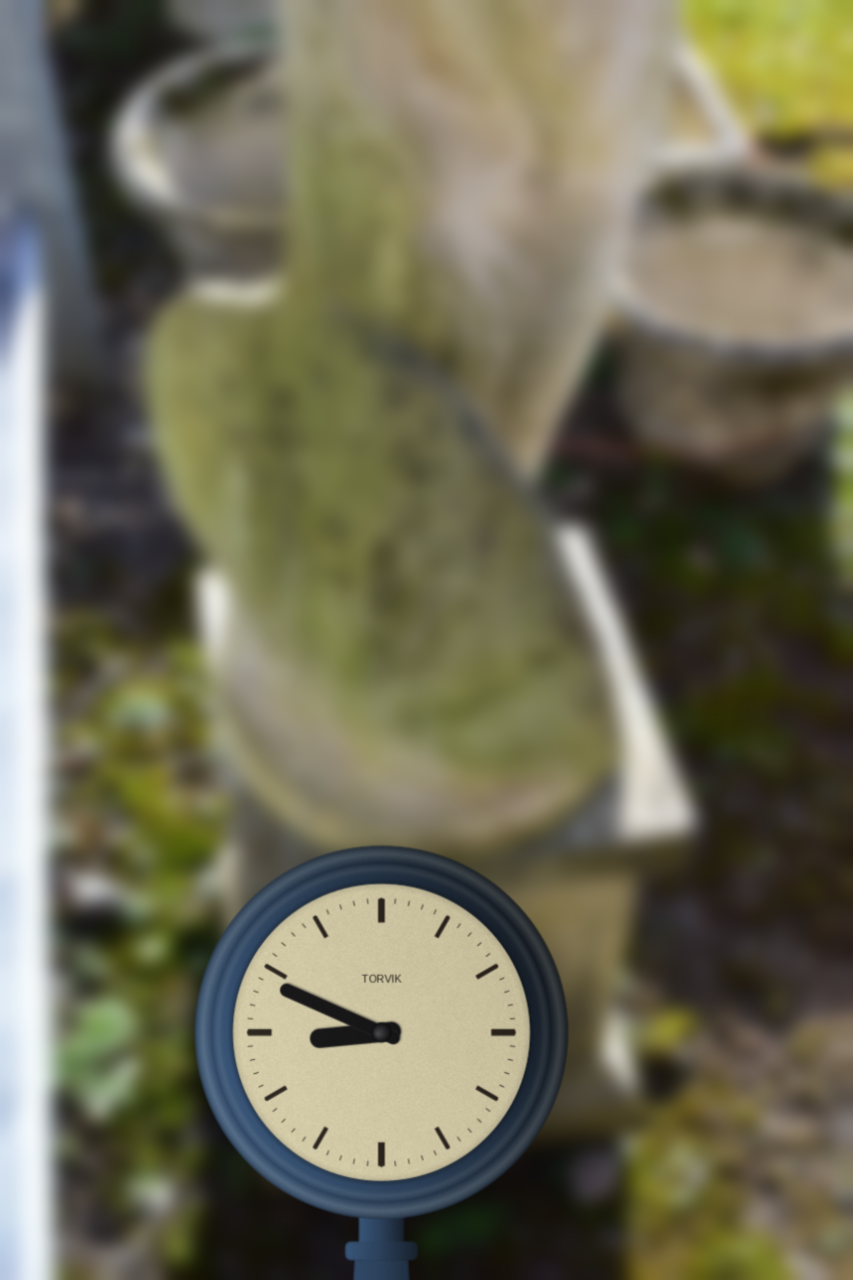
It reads 8 h 49 min
